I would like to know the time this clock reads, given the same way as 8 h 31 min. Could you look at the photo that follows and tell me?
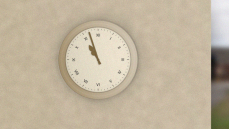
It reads 10 h 57 min
